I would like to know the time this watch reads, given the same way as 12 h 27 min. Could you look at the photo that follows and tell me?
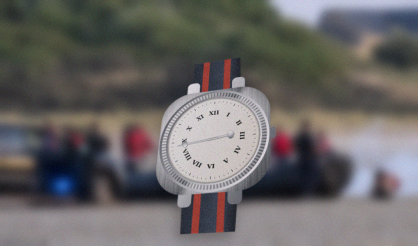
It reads 2 h 44 min
